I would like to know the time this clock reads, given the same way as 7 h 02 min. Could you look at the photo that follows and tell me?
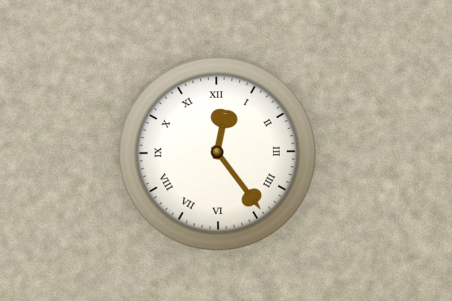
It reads 12 h 24 min
